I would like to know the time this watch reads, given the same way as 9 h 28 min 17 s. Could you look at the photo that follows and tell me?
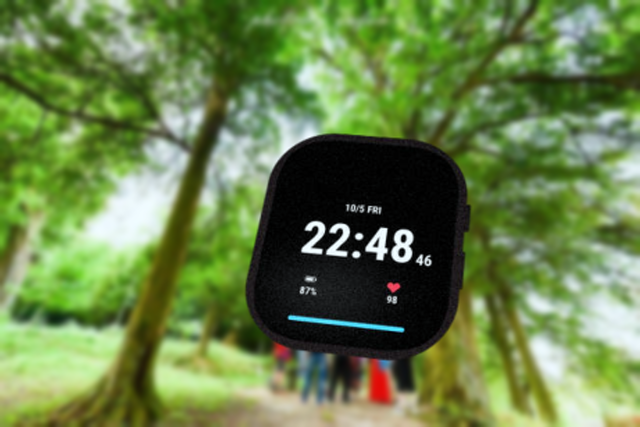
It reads 22 h 48 min 46 s
